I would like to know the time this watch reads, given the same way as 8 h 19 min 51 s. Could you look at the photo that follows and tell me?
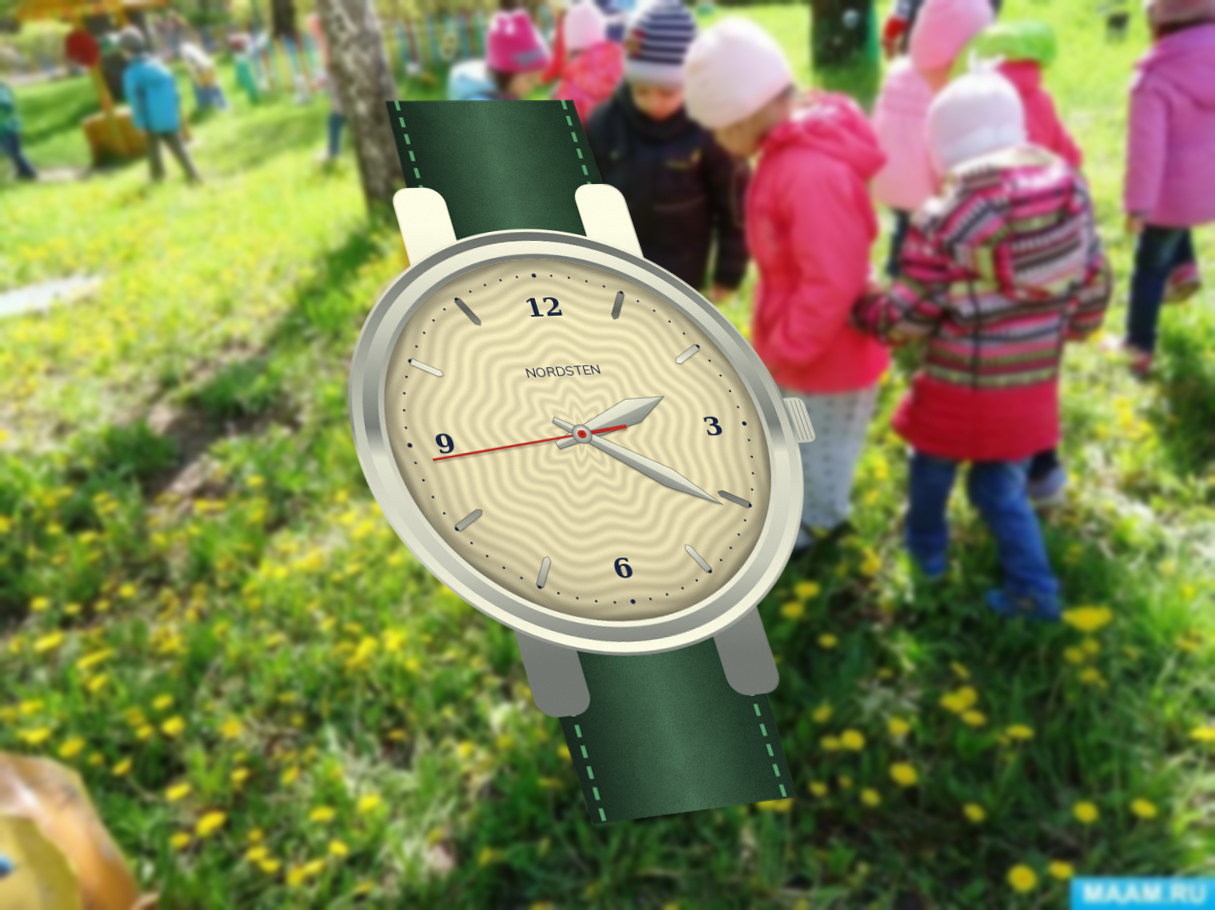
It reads 2 h 20 min 44 s
